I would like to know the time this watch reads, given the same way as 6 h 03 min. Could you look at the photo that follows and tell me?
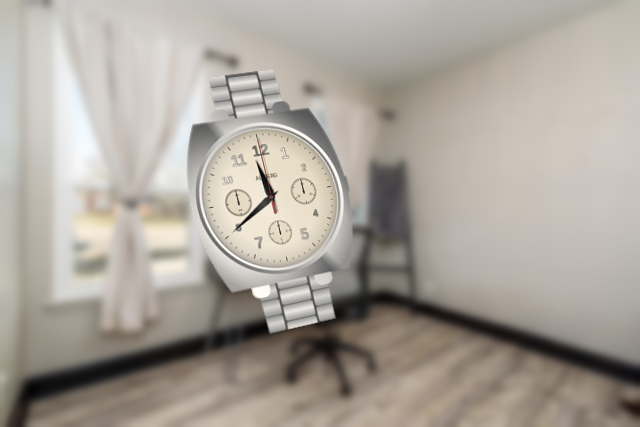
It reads 11 h 40 min
